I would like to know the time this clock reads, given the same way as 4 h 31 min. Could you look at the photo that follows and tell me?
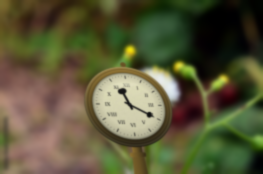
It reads 11 h 20 min
